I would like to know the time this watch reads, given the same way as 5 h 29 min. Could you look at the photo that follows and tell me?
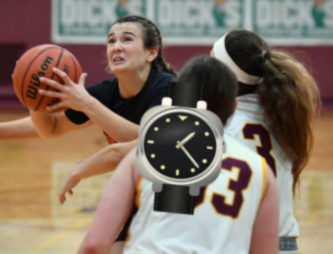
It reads 1 h 23 min
